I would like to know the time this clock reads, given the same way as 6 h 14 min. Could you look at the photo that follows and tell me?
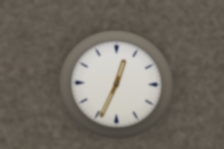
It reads 12 h 34 min
